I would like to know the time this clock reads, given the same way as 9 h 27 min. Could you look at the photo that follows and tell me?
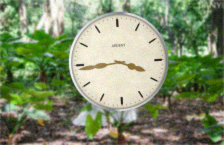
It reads 3 h 44 min
